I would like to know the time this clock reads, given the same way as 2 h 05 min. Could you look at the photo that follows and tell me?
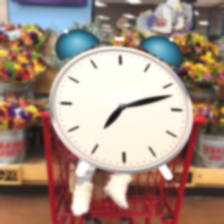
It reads 7 h 12 min
